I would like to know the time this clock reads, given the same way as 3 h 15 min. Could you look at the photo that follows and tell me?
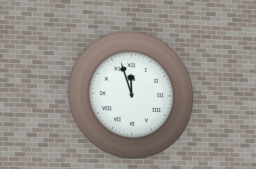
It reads 11 h 57 min
